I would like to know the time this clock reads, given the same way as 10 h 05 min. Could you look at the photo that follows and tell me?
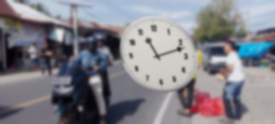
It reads 11 h 12 min
